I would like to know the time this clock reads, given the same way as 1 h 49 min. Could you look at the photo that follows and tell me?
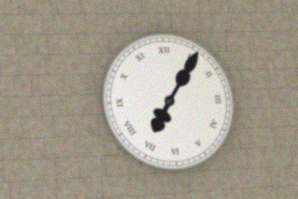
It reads 7 h 06 min
